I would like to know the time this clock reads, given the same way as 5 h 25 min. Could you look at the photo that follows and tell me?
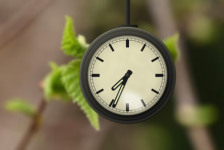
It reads 7 h 34 min
